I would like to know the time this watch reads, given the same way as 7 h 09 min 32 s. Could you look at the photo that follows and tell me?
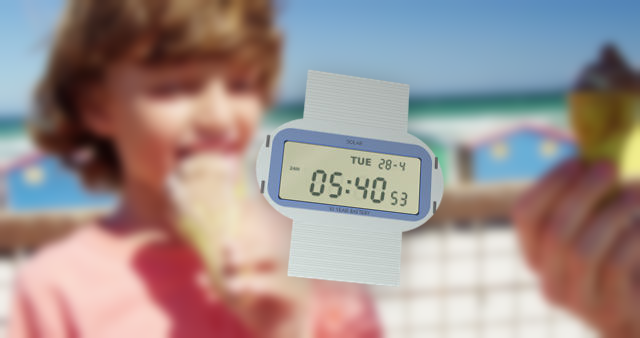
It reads 5 h 40 min 53 s
